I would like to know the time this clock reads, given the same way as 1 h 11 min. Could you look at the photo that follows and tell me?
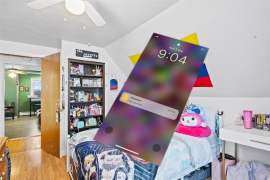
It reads 9 h 04 min
